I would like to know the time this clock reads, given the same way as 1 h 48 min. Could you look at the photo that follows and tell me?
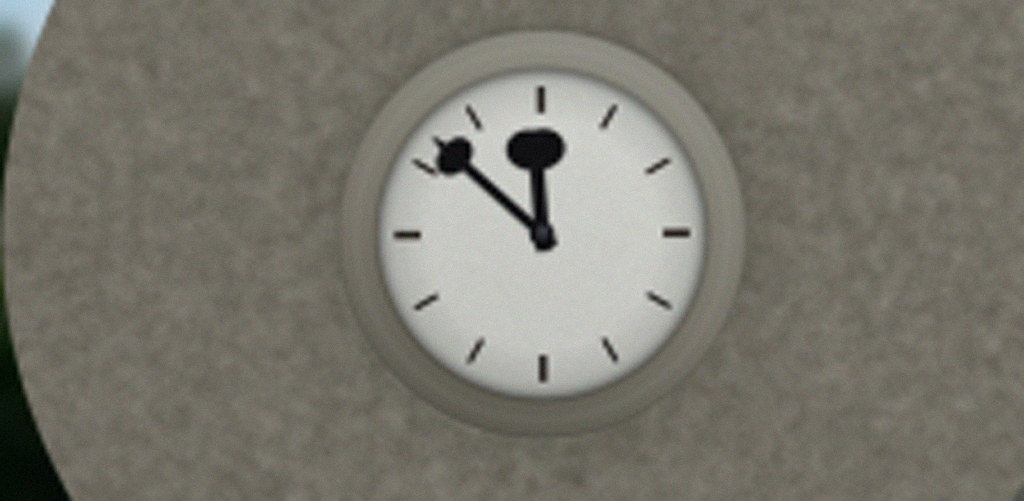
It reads 11 h 52 min
